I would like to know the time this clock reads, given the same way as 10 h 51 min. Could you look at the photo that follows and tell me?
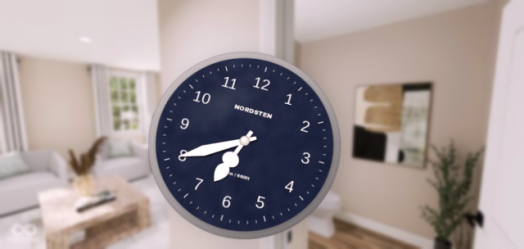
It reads 6 h 40 min
